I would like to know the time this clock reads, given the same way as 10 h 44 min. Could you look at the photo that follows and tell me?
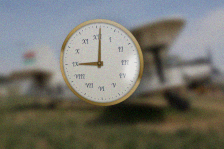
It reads 9 h 01 min
